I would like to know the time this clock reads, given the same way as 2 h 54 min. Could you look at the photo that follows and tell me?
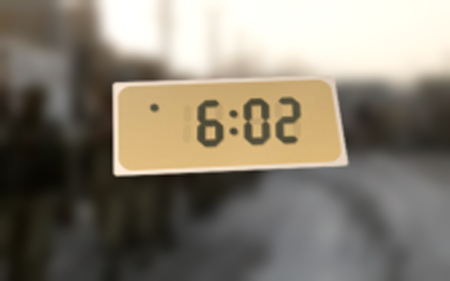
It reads 6 h 02 min
